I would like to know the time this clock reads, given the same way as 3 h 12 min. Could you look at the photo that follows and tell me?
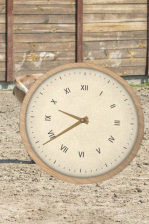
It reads 9 h 39 min
